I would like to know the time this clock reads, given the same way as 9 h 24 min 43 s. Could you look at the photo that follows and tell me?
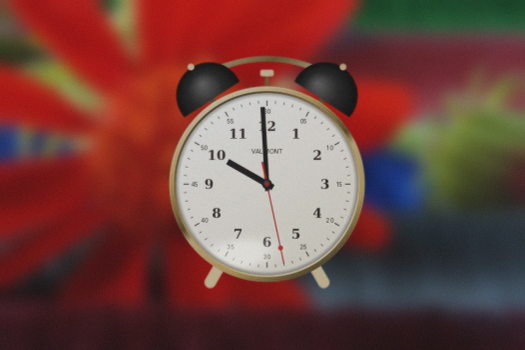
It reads 9 h 59 min 28 s
